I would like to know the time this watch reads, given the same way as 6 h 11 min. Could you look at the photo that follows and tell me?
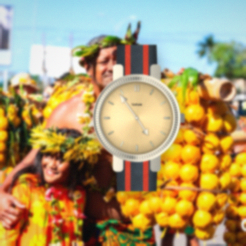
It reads 4 h 54 min
